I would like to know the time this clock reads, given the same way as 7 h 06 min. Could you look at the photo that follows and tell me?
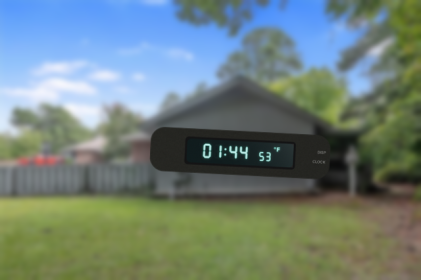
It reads 1 h 44 min
